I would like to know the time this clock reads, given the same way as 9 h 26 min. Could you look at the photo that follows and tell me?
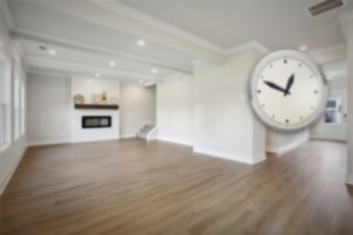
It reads 12 h 49 min
